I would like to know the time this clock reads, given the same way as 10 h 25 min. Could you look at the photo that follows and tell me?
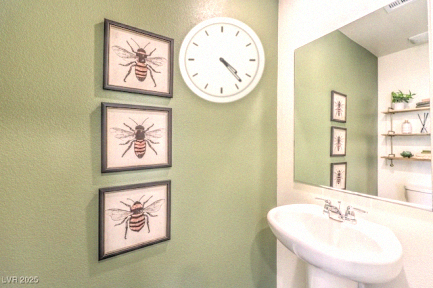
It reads 4 h 23 min
